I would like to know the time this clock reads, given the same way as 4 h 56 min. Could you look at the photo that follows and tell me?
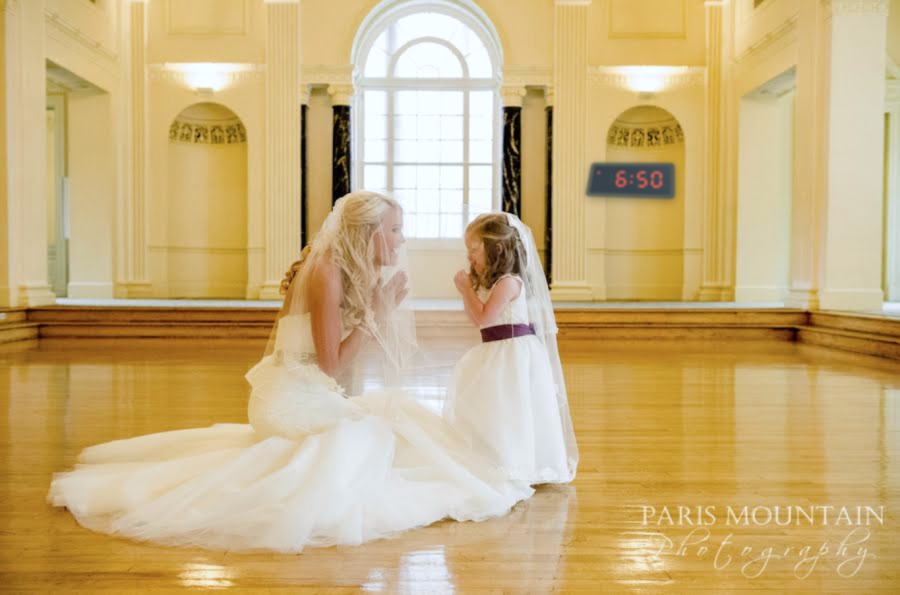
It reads 6 h 50 min
